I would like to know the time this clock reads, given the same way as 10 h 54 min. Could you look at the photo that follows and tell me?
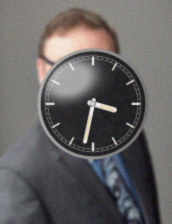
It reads 3 h 32 min
